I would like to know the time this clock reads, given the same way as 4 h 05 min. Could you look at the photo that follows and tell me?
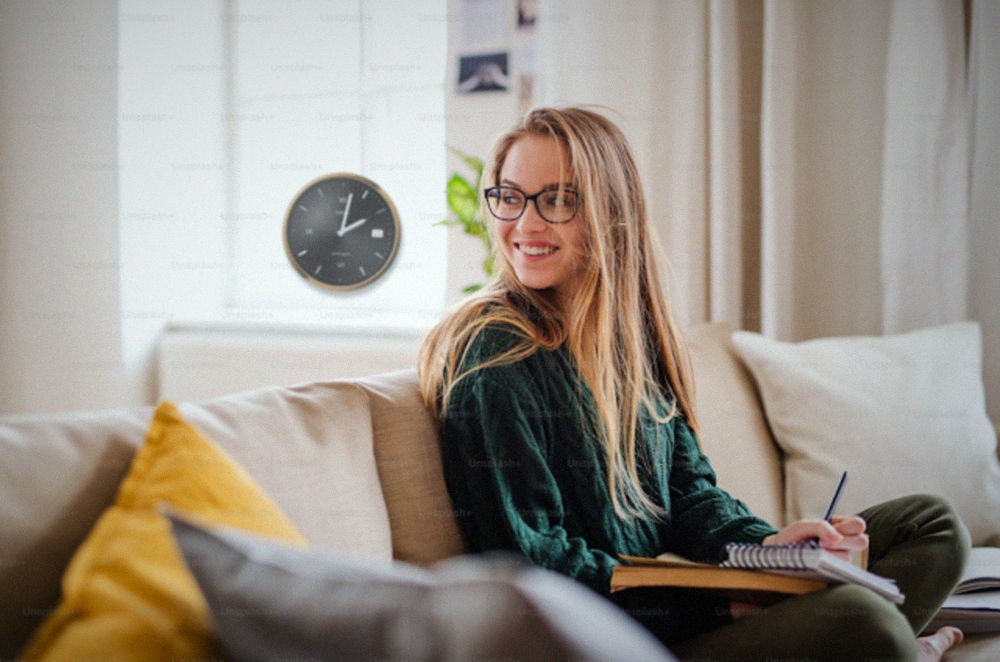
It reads 2 h 02 min
